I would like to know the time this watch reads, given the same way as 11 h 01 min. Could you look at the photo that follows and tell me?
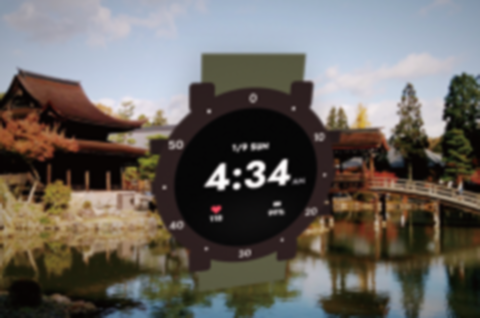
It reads 4 h 34 min
